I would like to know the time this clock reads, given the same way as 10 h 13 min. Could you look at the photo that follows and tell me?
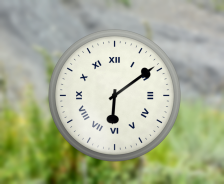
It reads 6 h 09 min
